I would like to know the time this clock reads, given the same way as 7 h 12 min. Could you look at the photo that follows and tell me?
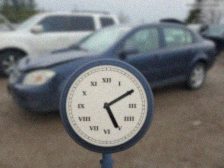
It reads 5 h 10 min
